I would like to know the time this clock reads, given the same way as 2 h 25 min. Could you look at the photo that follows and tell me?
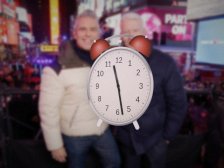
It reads 11 h 28 min
